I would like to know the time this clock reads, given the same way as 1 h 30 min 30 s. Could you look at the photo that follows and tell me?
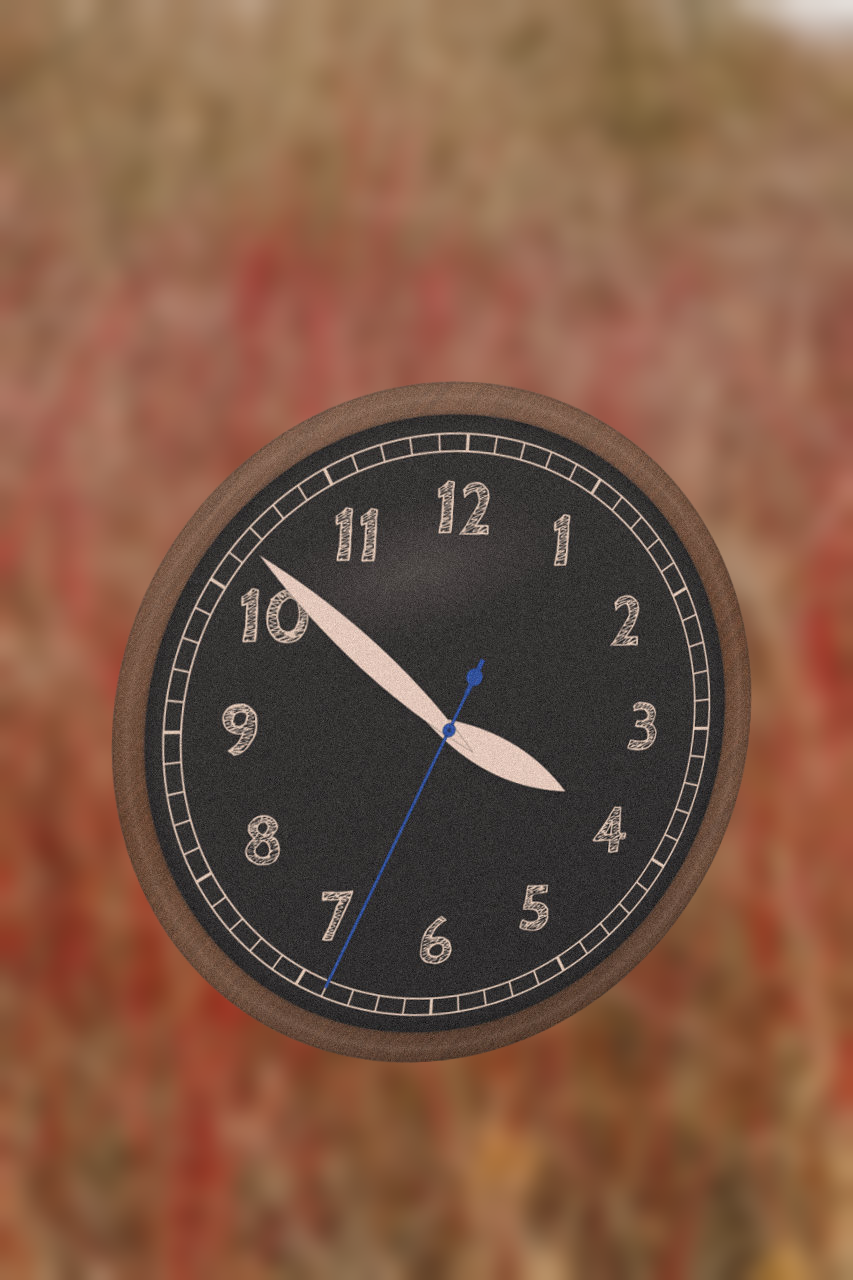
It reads 3 h 51 min 34 s
